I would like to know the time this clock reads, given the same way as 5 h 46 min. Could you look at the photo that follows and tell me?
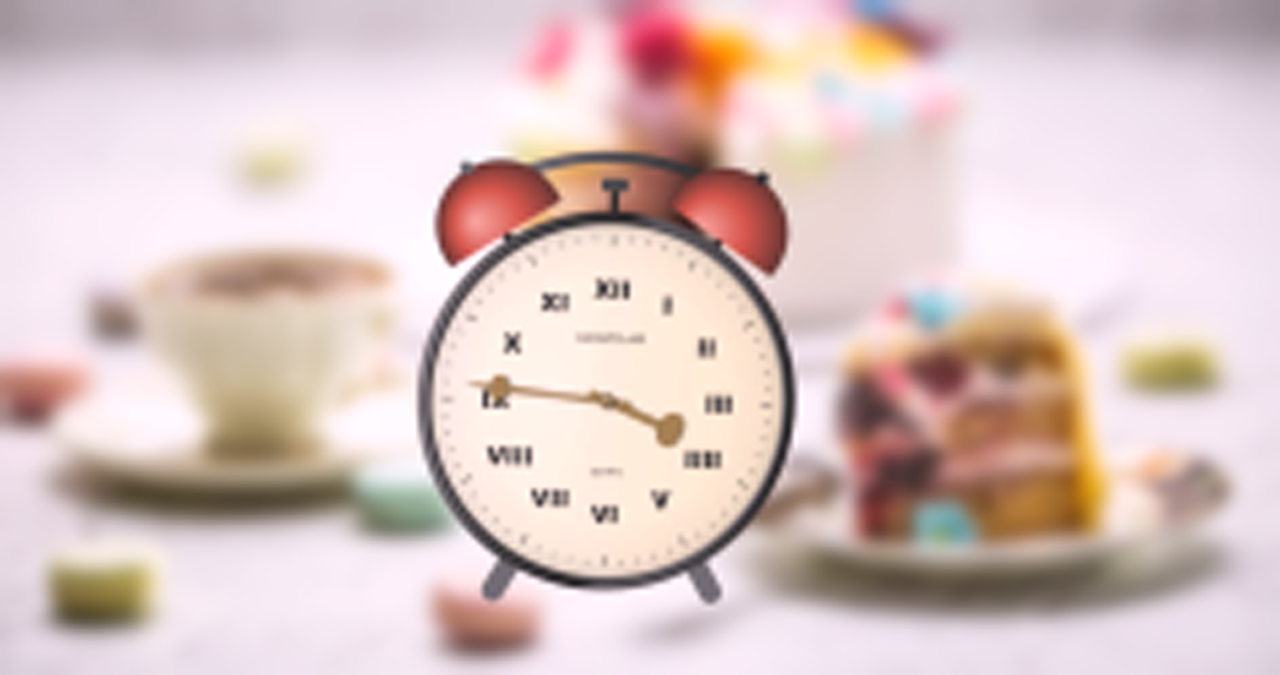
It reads 3 h 46 min
